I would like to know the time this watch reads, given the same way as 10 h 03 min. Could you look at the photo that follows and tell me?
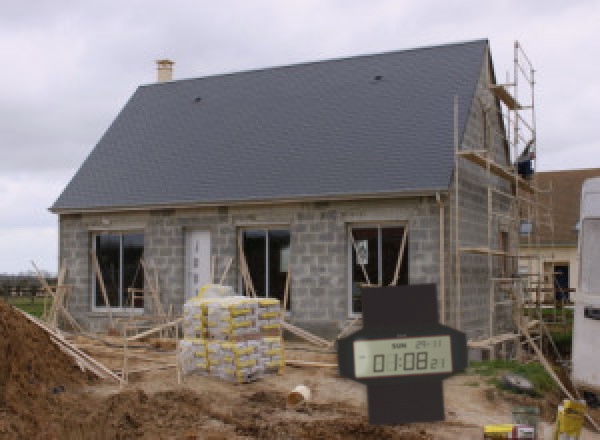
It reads 1 h 08 min
